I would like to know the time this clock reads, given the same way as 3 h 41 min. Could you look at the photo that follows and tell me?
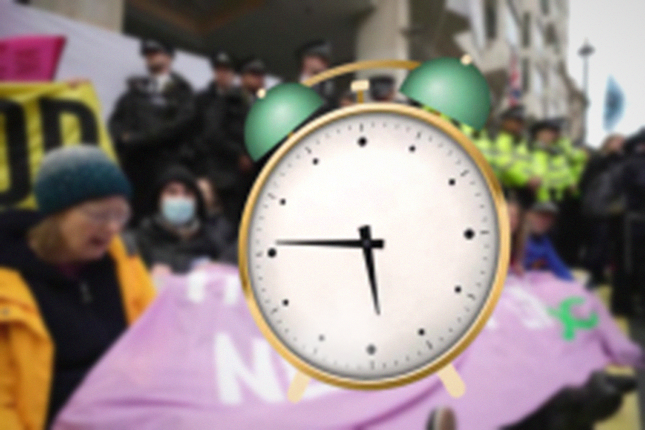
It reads 5 h 46 min
